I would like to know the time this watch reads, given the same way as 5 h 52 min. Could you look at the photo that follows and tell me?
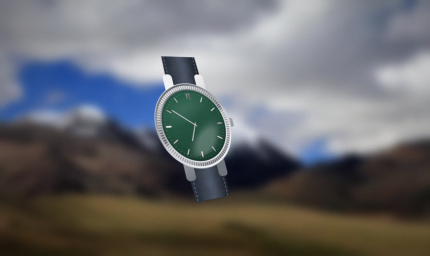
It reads 6 h 51 min
